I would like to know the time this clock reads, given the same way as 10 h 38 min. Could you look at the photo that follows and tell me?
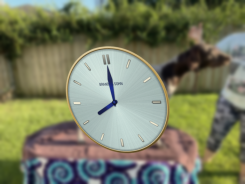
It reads 8 h 00 min
